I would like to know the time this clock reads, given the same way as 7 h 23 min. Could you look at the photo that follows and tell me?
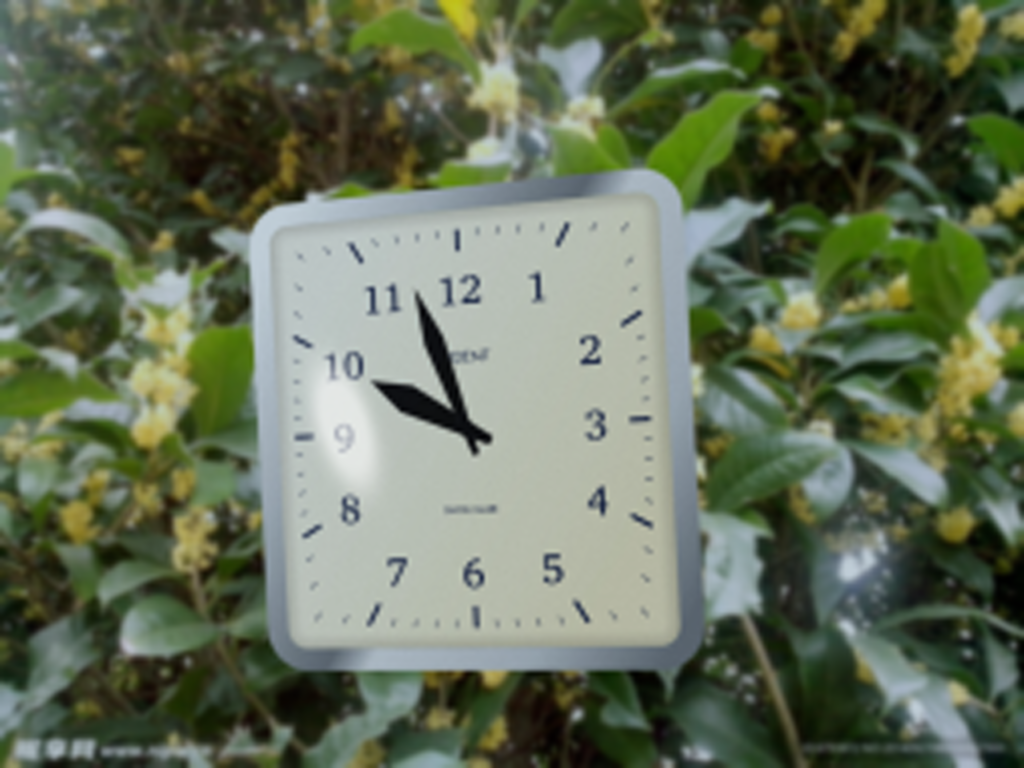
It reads 9 h 57 min
